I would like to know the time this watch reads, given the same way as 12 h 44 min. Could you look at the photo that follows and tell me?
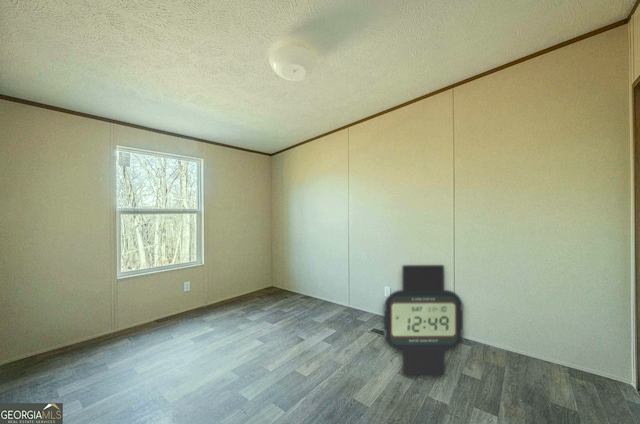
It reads 12 h 49 min
